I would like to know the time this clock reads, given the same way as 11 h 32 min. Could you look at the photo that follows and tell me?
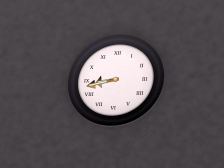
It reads 8 h 43 min
